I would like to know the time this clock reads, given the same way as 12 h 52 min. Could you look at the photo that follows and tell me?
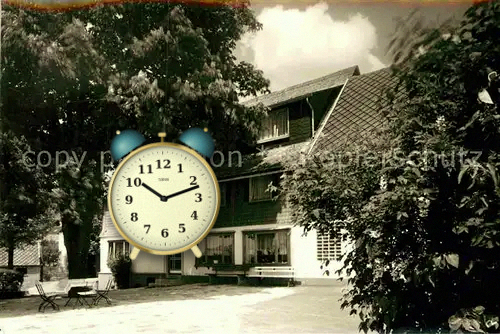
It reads 10 h 12 min
